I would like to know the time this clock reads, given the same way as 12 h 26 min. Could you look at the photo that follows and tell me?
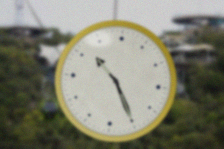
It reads 10 h 25 min
